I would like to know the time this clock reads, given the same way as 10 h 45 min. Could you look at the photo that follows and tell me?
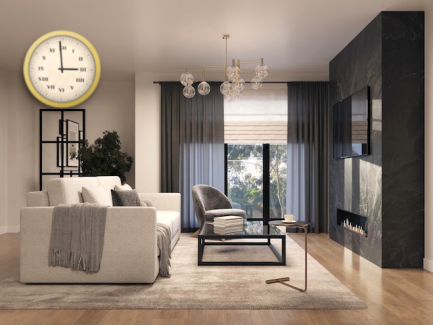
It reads 2 h 59 min
